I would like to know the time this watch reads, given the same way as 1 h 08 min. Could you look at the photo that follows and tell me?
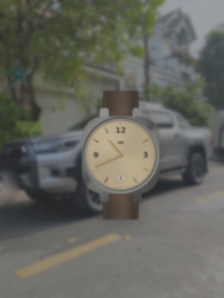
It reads 10 h 41 min
